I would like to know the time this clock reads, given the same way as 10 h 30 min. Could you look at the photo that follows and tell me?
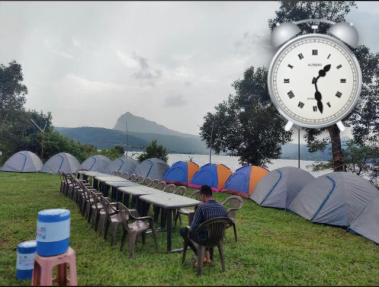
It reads 1 h 28 min
